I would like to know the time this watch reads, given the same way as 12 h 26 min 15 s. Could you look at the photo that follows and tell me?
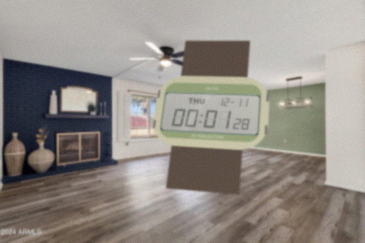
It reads 0 h 01 min 28 s
